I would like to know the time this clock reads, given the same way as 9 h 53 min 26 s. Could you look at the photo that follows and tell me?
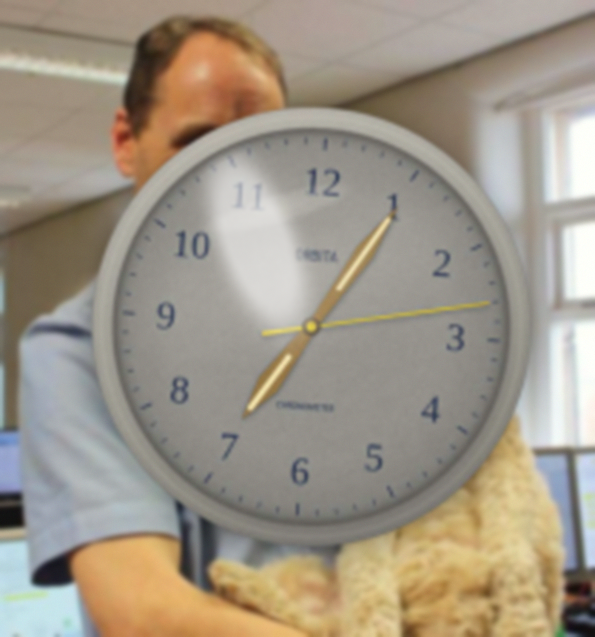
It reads 7 h 05 min 13 s
